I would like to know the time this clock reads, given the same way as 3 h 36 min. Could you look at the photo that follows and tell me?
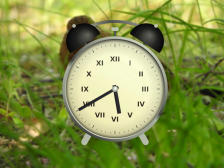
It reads 5 h 40 min
